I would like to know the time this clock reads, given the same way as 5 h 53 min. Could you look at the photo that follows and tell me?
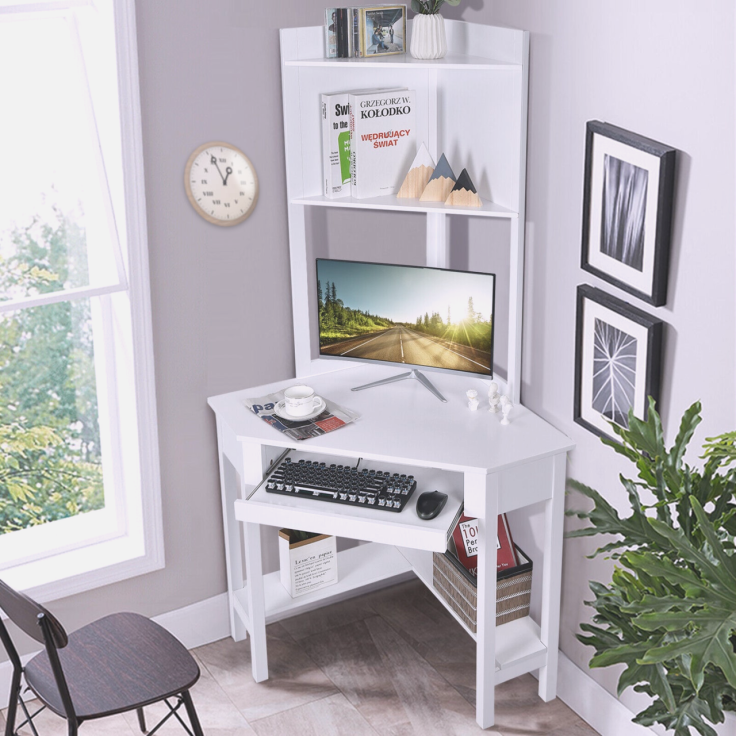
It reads 12 h 56 min
